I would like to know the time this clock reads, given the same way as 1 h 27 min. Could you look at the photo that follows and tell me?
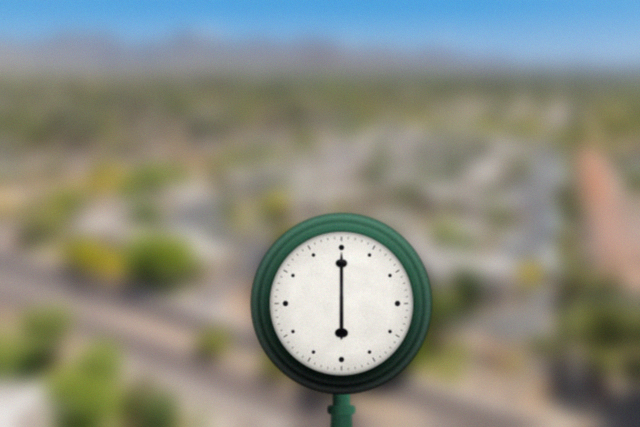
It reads 6 h 00 min
